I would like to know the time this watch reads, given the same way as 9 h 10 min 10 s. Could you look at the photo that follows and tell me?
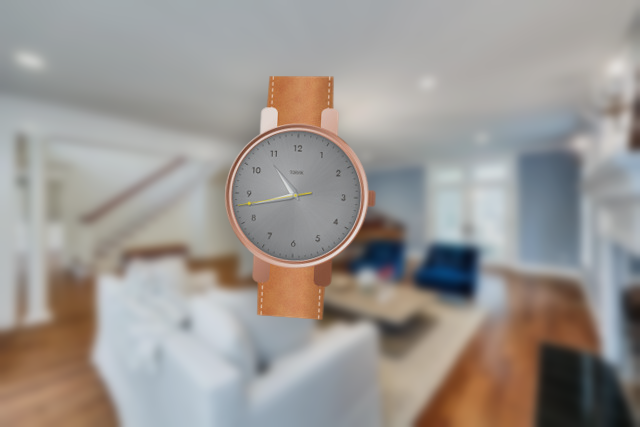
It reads 10 h 42 min 43 s
